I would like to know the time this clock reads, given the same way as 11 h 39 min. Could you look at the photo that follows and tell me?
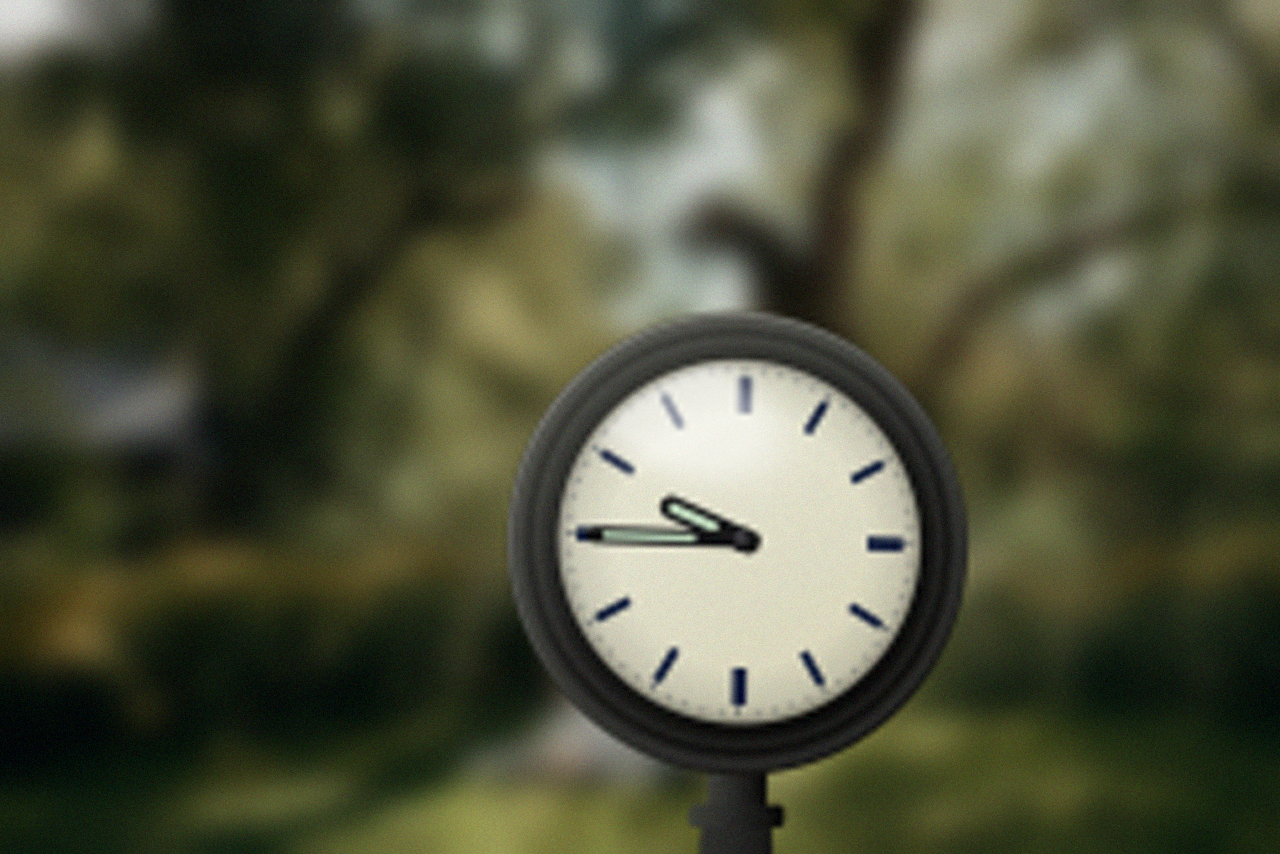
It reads 9 h 45 min
